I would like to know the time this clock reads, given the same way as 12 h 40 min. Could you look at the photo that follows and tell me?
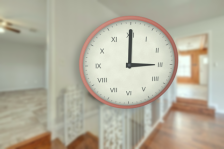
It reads 3 h 00 min
